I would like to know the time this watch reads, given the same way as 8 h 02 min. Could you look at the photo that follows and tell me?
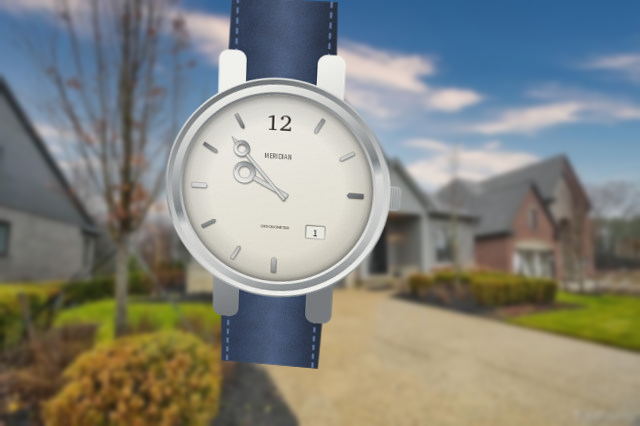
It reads 9 h 53 min
